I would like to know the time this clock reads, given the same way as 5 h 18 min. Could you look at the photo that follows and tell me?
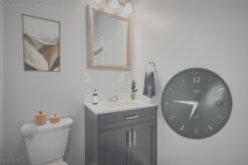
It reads 6 h 46 min
